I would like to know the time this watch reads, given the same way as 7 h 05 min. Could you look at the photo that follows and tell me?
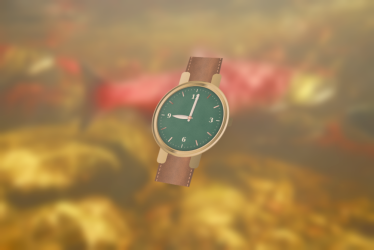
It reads 9 h 01 min
